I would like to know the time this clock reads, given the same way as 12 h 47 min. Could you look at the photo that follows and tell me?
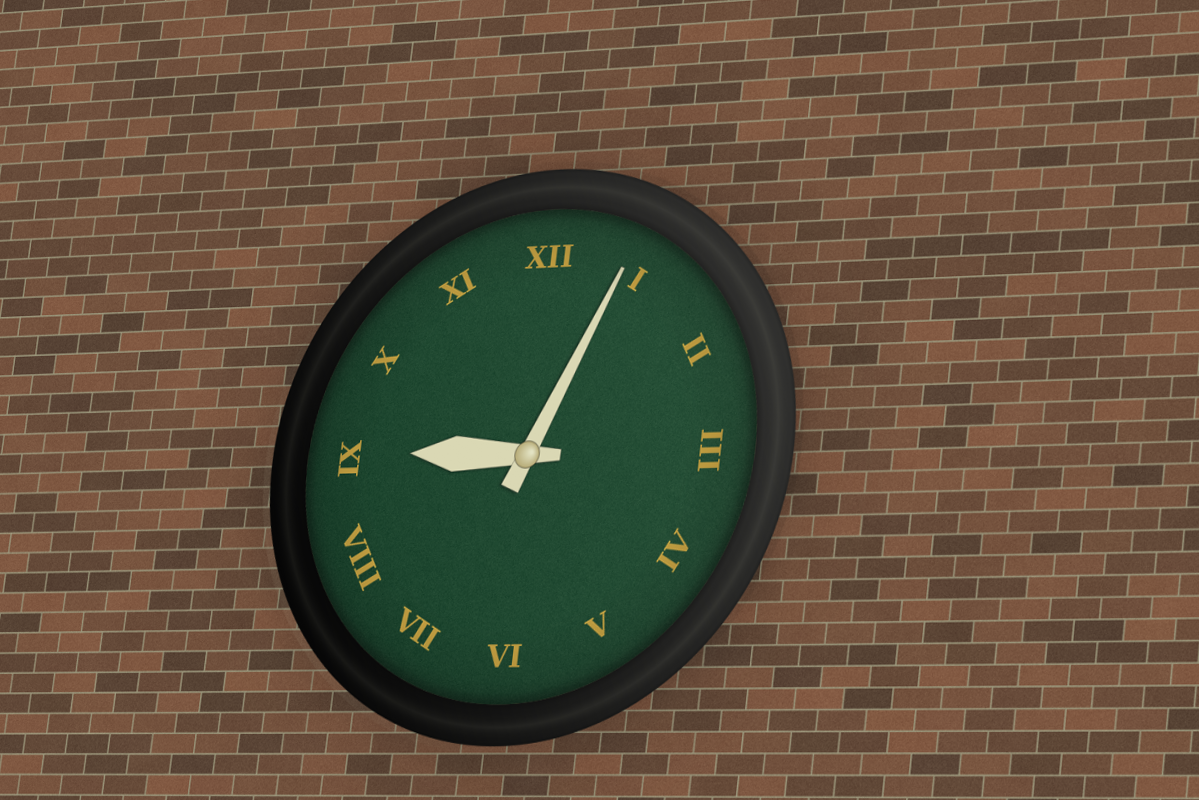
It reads 9 h 04 min
